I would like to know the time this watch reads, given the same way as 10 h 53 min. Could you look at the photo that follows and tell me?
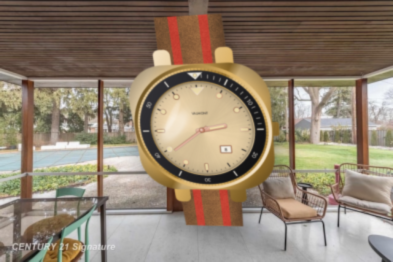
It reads 2 h 39 min
